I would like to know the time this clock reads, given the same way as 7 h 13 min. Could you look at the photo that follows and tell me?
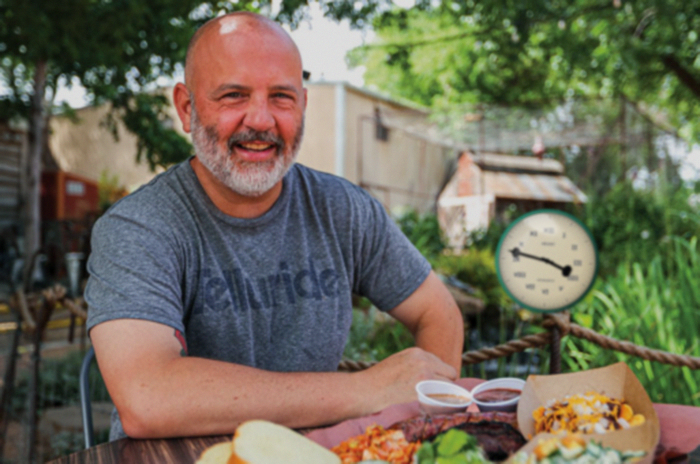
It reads 3 h 47 min
